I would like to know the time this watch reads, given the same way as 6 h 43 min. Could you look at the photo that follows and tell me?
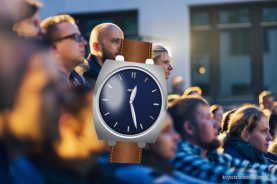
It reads 12 h 27 min
